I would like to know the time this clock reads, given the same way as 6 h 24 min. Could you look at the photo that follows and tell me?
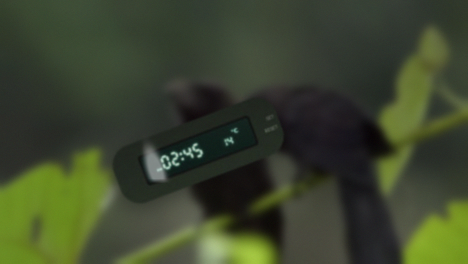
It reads 2 h 45 min
